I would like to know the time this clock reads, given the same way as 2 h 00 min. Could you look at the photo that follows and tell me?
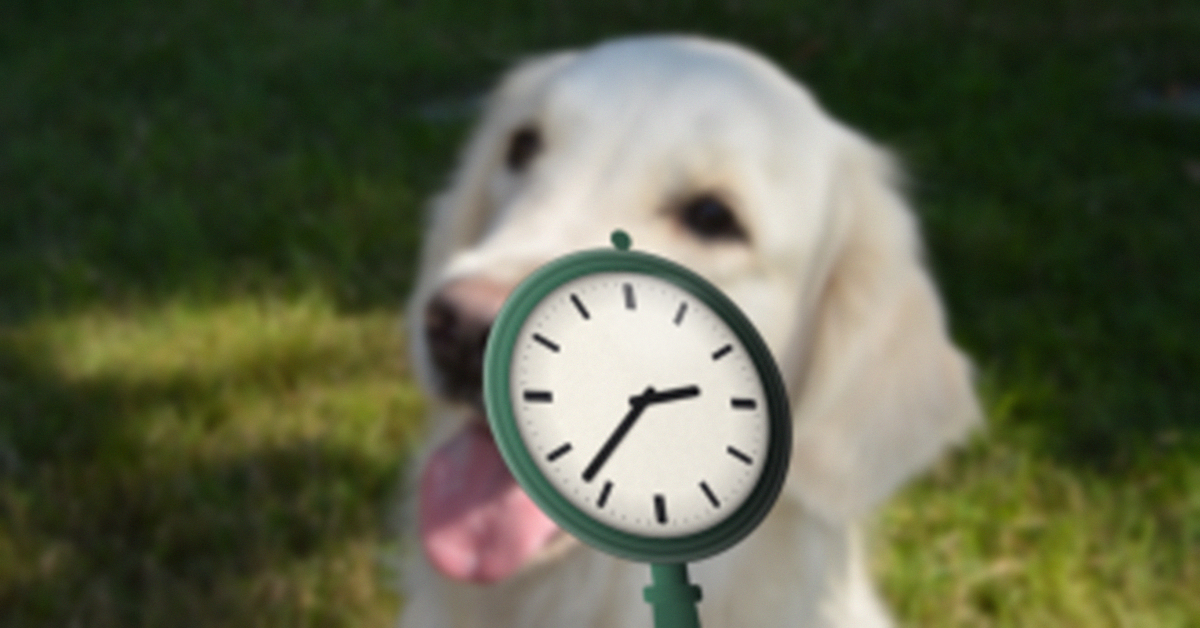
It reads 2 h 37 min
